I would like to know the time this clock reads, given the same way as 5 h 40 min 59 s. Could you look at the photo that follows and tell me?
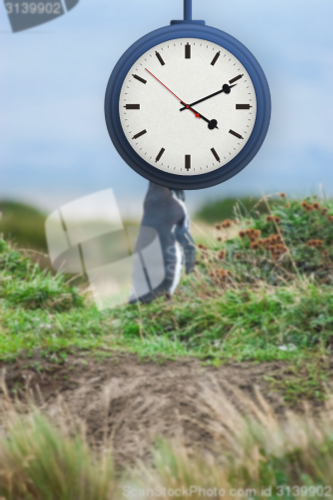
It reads 4 h 10 min 52 s
